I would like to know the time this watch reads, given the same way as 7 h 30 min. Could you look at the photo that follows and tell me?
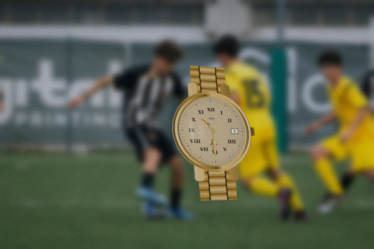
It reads 10 h 30 min
